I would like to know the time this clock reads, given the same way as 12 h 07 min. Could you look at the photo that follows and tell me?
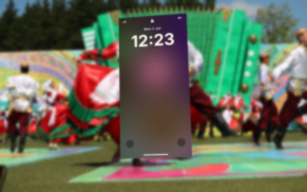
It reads 12 h 23 min
